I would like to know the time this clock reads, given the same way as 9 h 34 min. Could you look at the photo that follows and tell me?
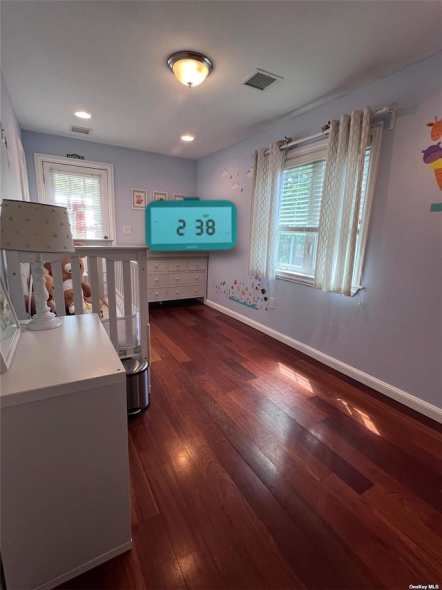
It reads 2 h 38 min
